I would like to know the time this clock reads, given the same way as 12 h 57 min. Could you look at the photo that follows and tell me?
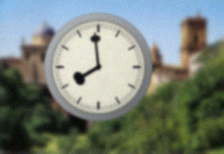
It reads 7 h 59 min
